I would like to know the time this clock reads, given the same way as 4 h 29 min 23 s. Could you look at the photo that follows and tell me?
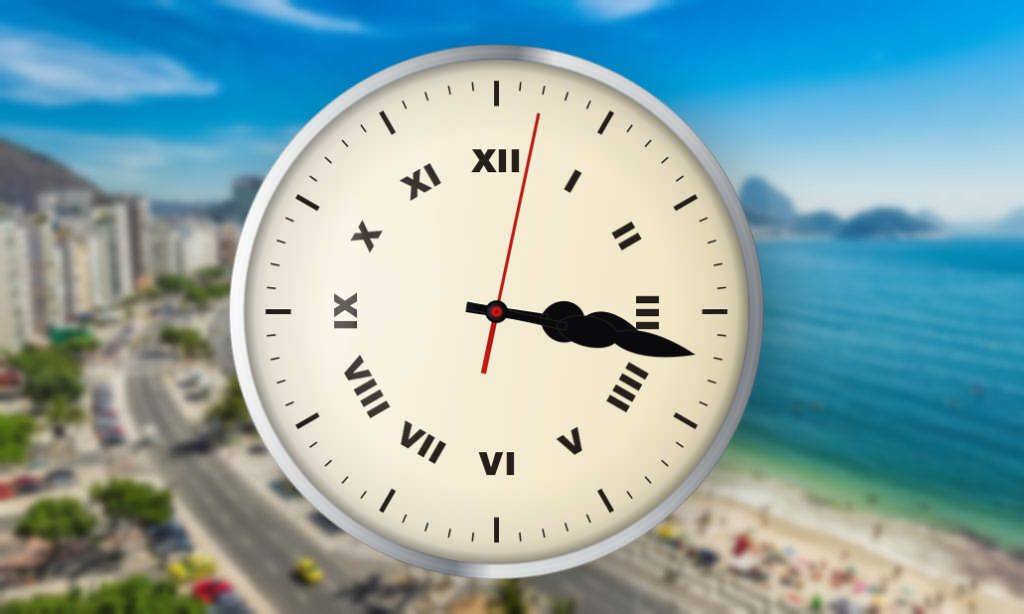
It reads 3 h 17 min 02 s
